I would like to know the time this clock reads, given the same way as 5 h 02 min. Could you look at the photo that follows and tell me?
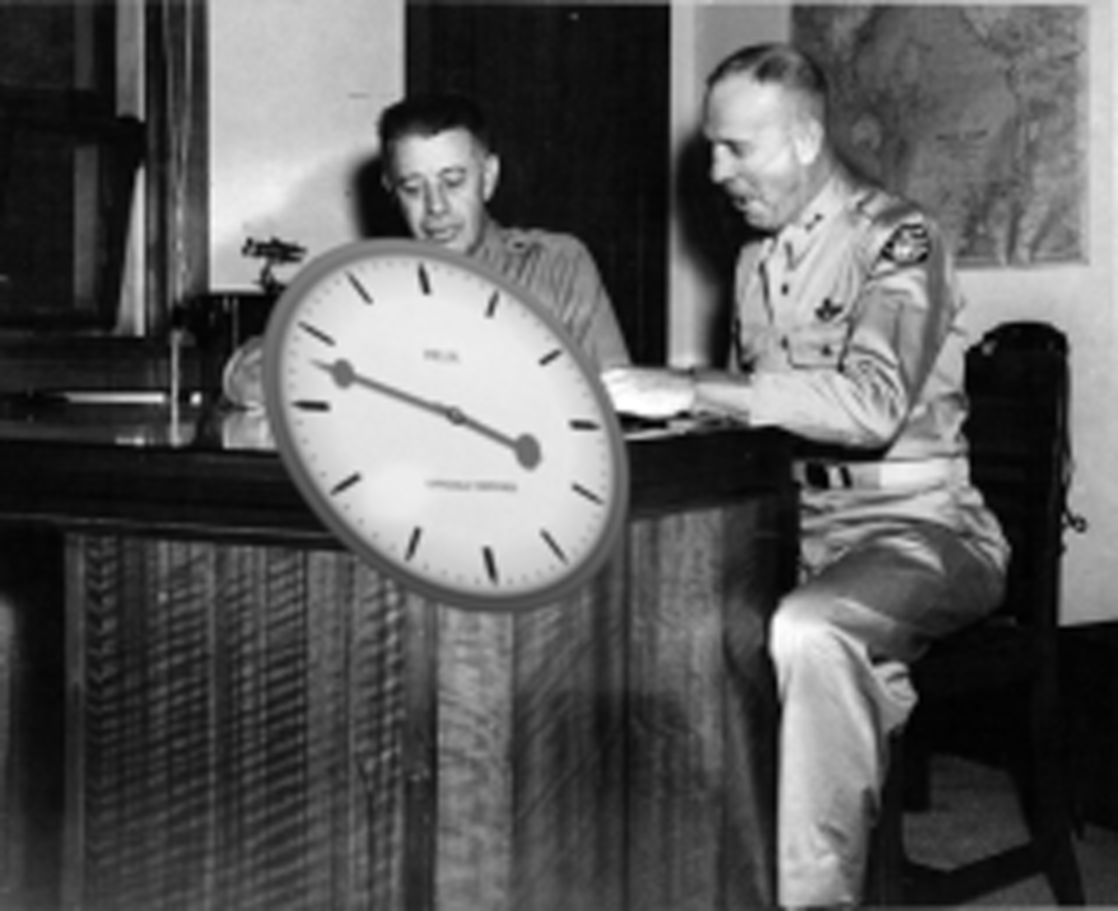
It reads 3 h 48 min
